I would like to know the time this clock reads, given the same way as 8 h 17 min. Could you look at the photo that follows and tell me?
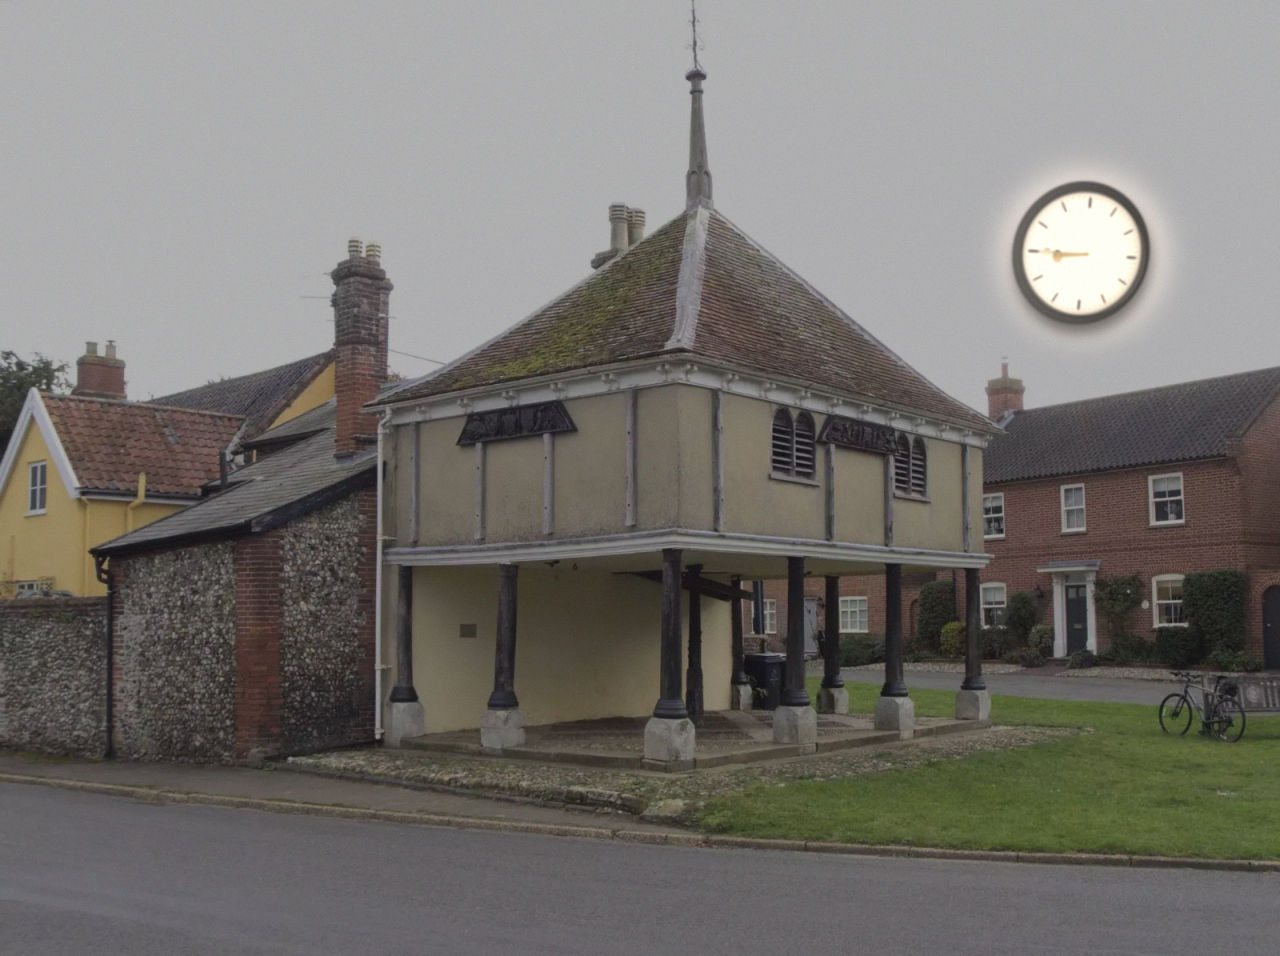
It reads 8 h 45 min
